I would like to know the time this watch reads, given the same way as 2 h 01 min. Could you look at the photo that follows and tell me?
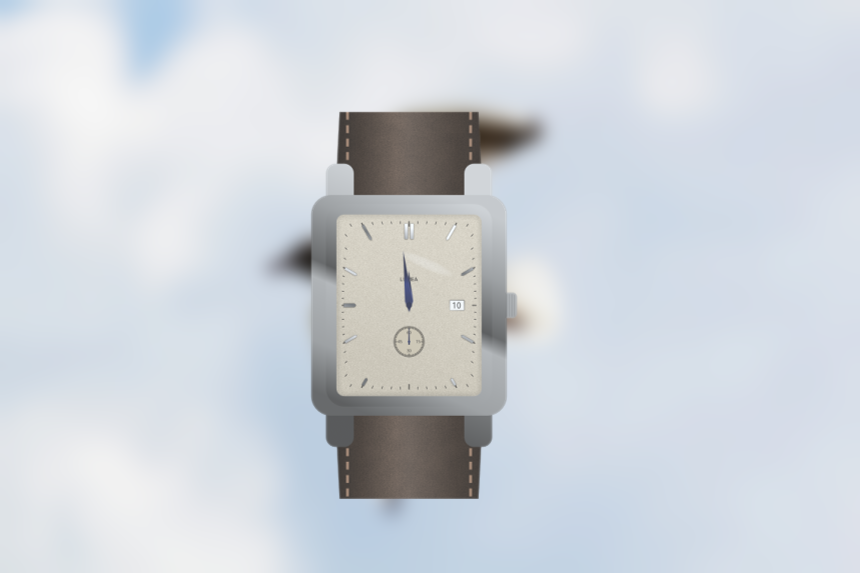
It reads 11 h 59 min
